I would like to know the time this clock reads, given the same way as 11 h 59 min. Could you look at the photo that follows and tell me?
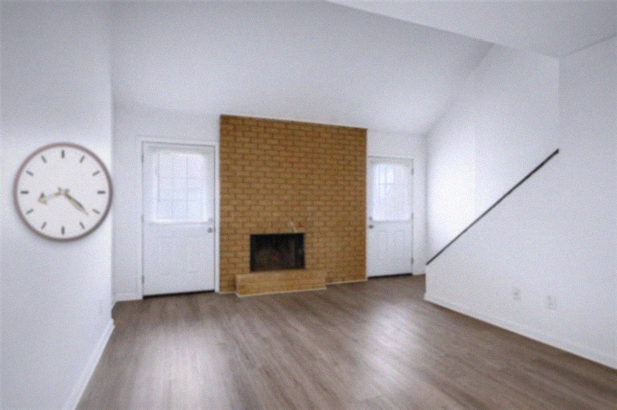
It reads 8 h 22 min
